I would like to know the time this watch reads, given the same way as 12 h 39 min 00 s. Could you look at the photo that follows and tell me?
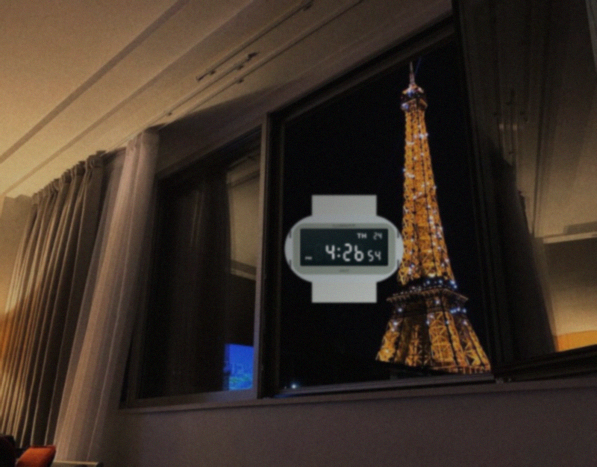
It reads 4 h 26 min 54 s
